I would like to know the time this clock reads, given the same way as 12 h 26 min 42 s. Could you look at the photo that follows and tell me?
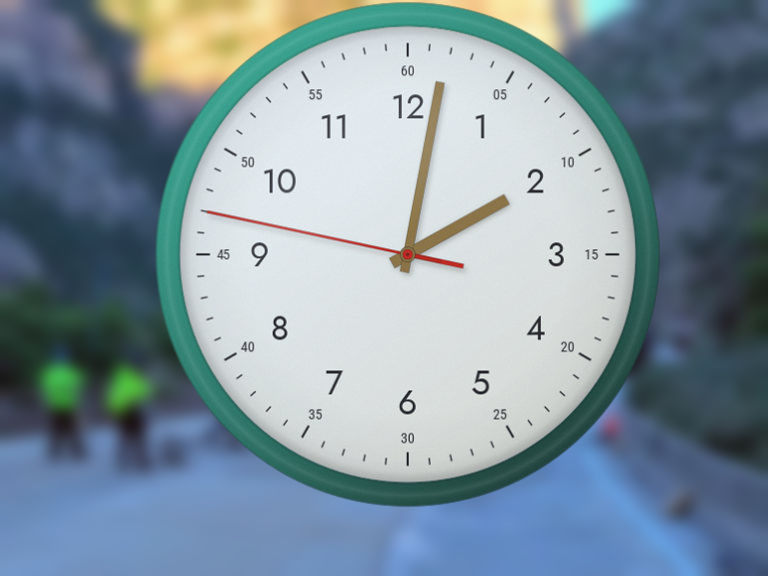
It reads 2 h 01 min 47 s
